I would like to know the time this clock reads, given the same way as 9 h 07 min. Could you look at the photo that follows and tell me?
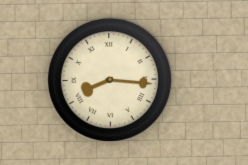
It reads 8 h 16 min
